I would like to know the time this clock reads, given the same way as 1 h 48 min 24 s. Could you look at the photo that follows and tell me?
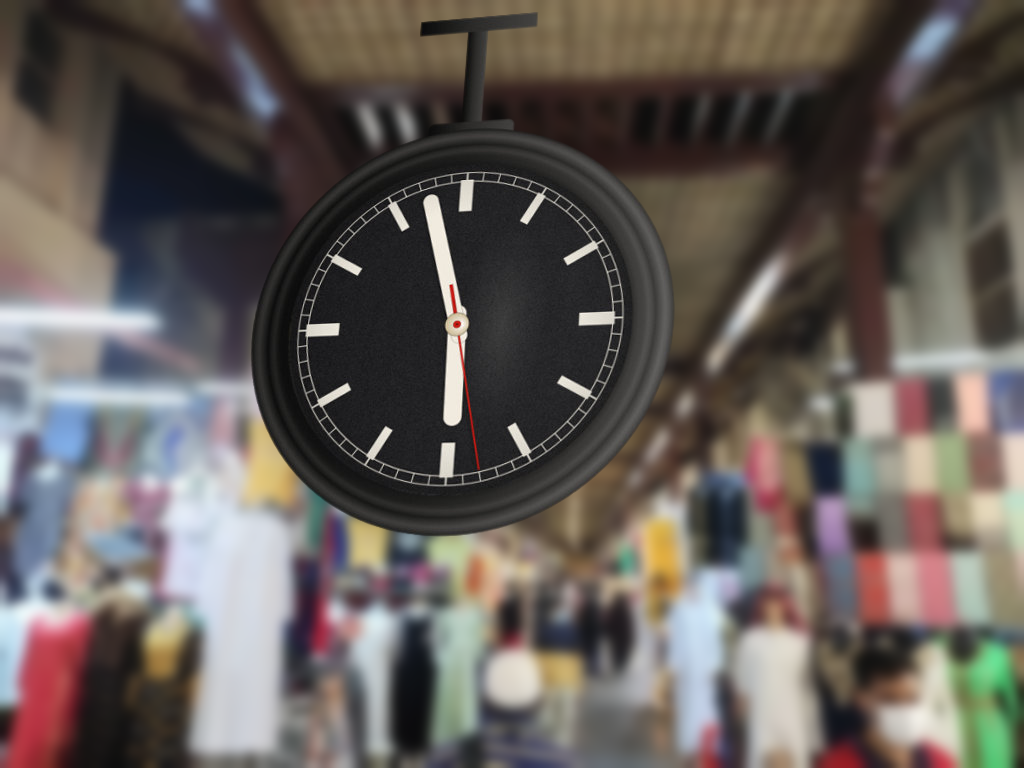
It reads 5 h 57 min 28 s
